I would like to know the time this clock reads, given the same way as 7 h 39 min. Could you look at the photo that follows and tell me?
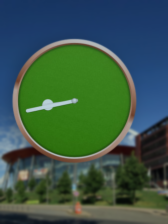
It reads 8 h 43 min
